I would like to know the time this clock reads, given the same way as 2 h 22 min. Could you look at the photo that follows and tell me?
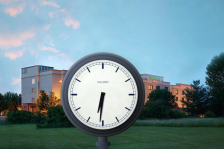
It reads 6 h 31 min
